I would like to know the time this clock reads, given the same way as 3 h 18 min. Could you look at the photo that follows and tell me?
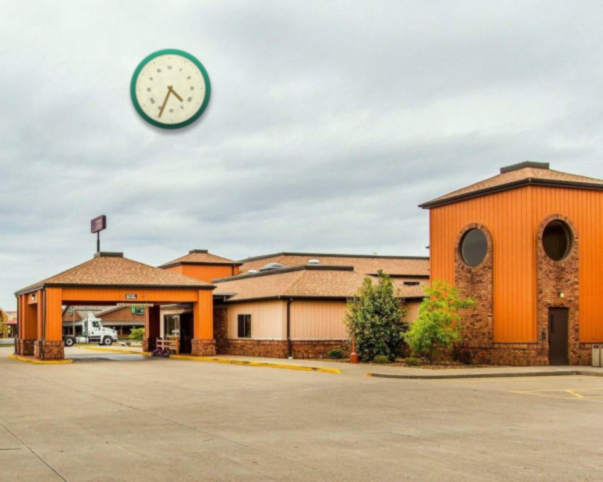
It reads 4 h 34 min
